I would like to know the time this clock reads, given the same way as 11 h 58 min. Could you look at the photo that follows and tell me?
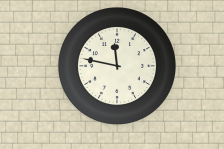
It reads 11 h 47 min
